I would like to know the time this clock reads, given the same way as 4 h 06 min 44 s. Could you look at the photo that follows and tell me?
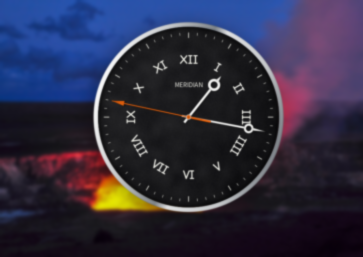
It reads 1 h 16 min 47 s
